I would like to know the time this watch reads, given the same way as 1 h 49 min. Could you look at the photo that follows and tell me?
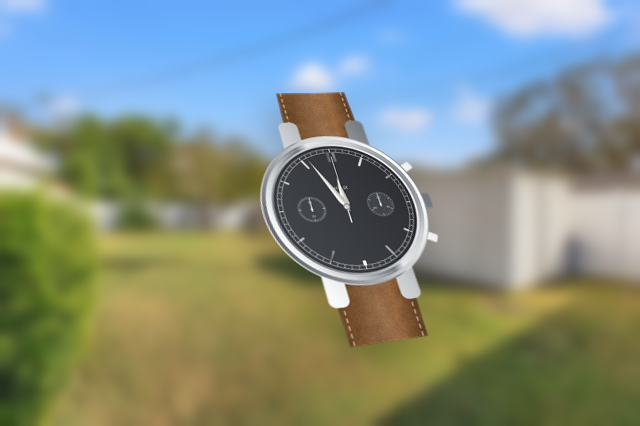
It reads 11 h 56 min
